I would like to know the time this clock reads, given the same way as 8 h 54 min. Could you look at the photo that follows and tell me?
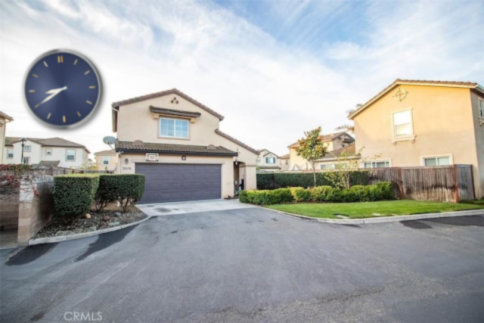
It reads 8 h 40 min
